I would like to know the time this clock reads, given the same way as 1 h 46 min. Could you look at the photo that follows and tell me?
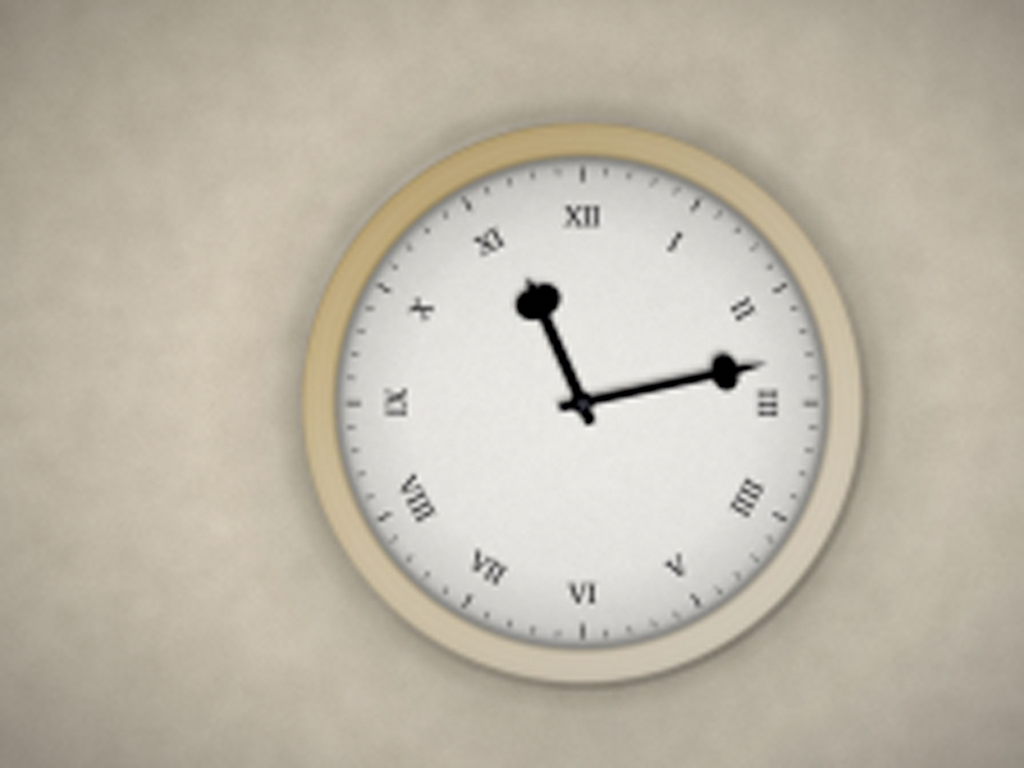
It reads 11 h 13 min
